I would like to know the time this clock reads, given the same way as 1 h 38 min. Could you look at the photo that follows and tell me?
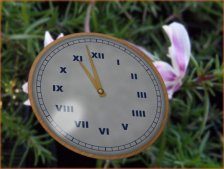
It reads 10 h 58 min
